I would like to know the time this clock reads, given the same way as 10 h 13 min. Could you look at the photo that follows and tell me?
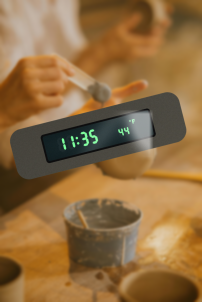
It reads 11 h 35 min
